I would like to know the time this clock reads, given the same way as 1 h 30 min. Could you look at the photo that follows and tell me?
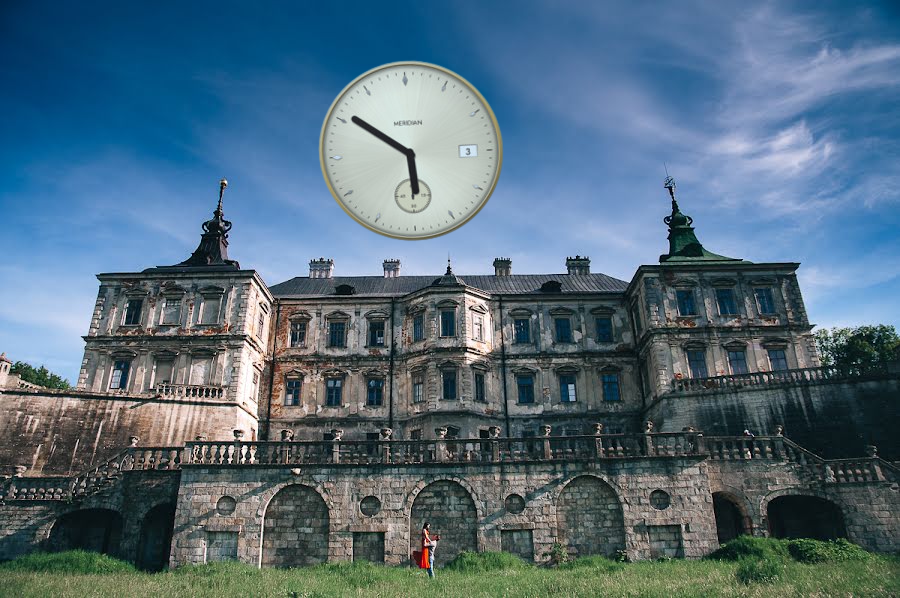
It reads 5 h 51 min
